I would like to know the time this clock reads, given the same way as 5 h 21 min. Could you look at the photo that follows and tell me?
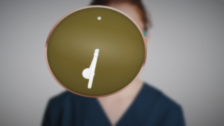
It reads 6 h 31 min
